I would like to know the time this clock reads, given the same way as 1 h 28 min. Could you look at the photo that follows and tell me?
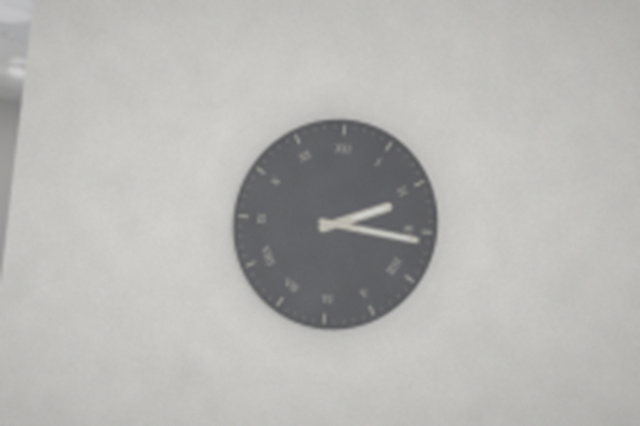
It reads 2 h 16 min
